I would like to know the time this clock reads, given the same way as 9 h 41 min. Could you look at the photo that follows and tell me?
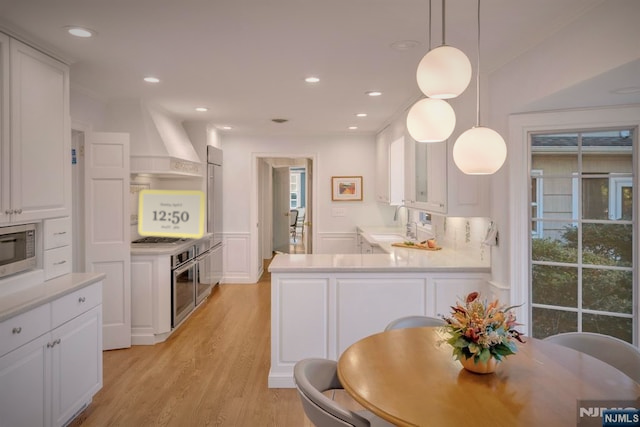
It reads 12 h 50 min
